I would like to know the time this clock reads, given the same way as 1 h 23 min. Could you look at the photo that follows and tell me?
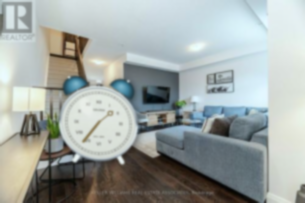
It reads 1 h 36 min
